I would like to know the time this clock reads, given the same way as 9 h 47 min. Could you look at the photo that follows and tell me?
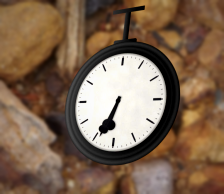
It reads 6 h 34 min
